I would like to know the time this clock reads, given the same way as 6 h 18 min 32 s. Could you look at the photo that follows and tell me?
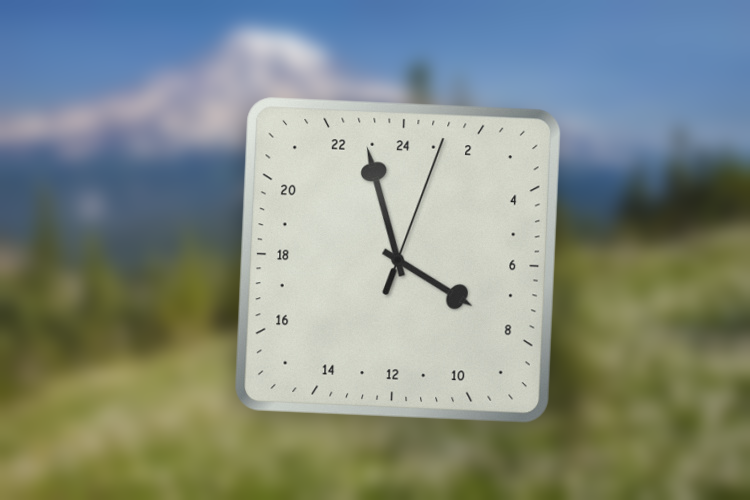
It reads 7 h 57 min 03 s
